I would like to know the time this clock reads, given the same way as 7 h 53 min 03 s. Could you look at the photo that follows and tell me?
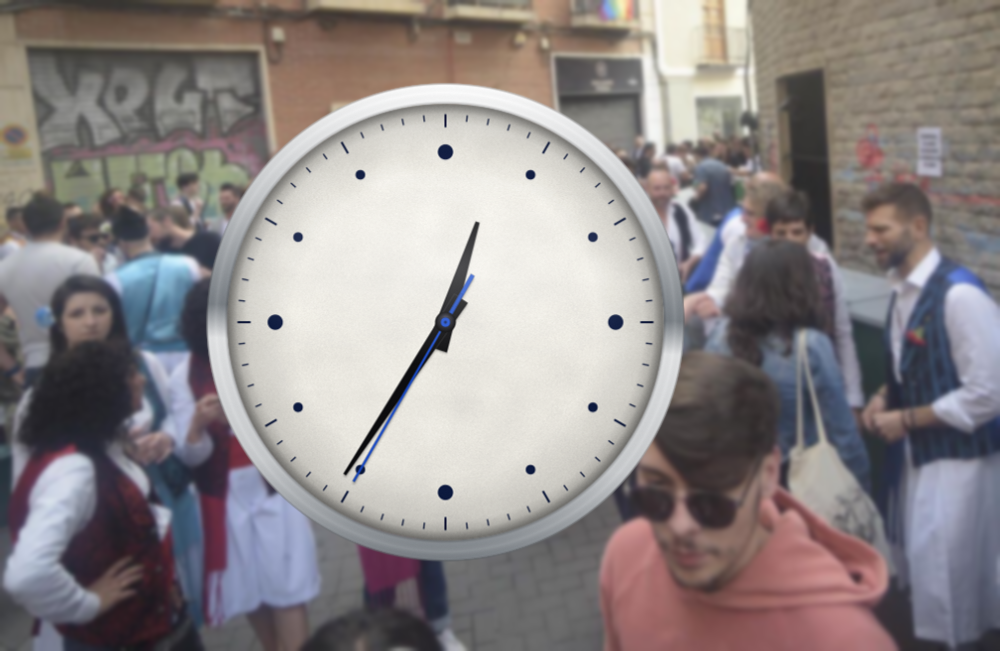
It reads 12 h 35 min 35 s
